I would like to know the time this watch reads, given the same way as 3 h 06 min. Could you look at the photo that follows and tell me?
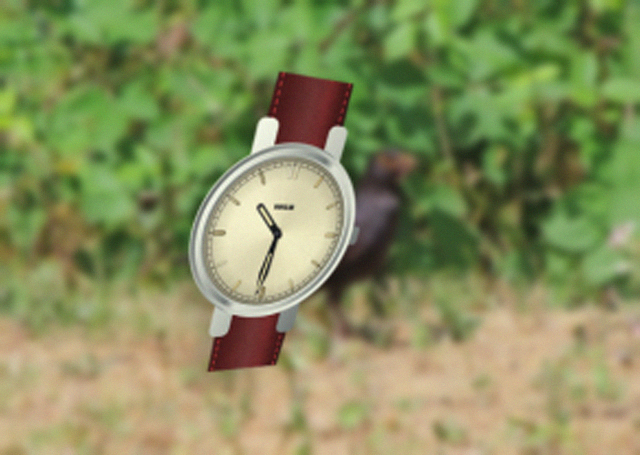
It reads 10 h 31 min
